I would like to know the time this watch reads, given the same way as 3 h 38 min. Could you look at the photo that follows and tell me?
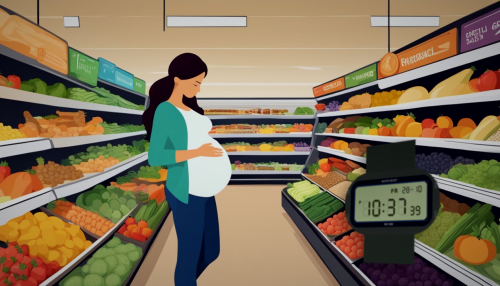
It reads 10 h 37 min
